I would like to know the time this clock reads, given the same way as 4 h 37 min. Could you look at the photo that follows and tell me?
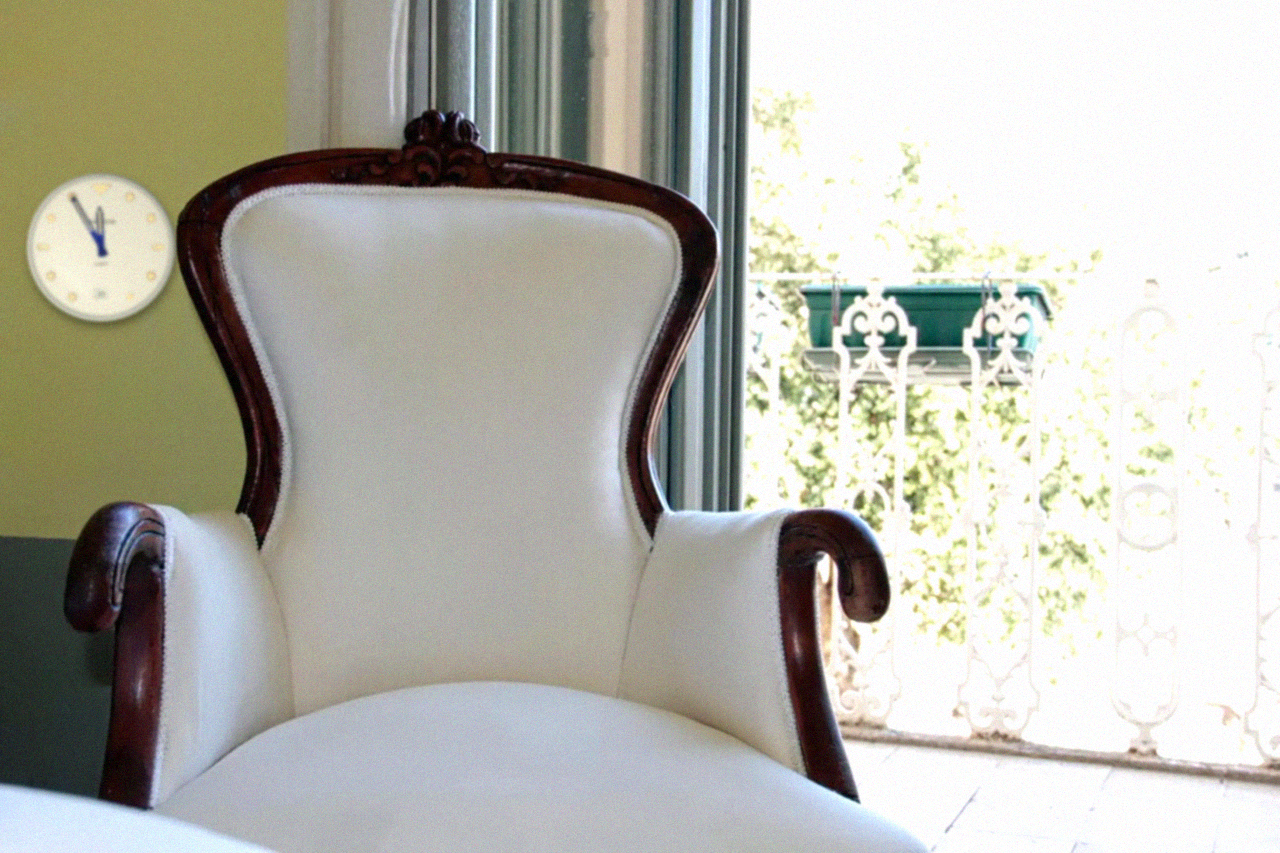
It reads 11 h 55 min
